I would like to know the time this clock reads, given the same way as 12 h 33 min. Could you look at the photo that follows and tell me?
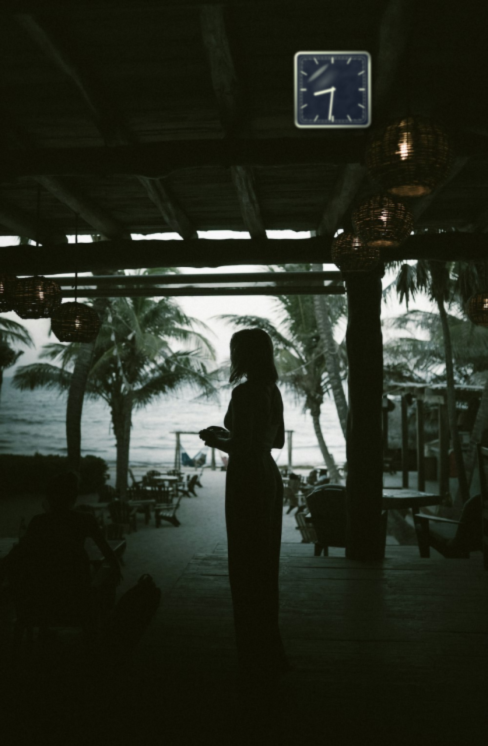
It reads 8 h 31 min
